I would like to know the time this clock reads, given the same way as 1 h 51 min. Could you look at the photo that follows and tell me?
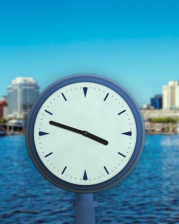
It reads 3 h 48 min
